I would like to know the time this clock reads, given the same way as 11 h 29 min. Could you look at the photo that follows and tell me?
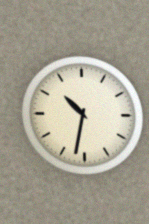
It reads 10 h 32 min
